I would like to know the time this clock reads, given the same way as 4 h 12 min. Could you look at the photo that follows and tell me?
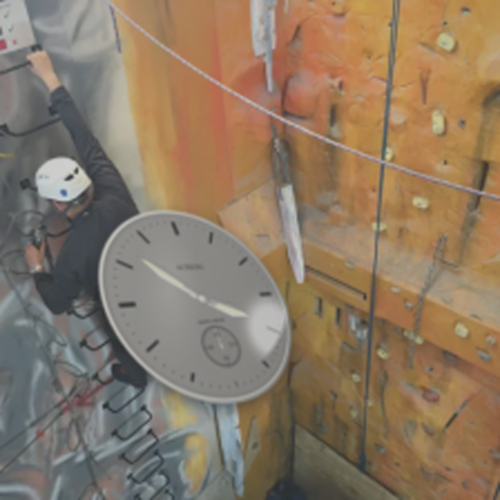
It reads 3 h 52 min
